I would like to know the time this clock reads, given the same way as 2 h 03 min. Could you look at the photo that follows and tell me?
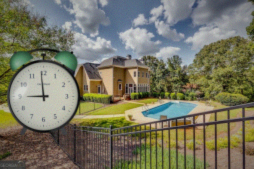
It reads 8 h 59 min
